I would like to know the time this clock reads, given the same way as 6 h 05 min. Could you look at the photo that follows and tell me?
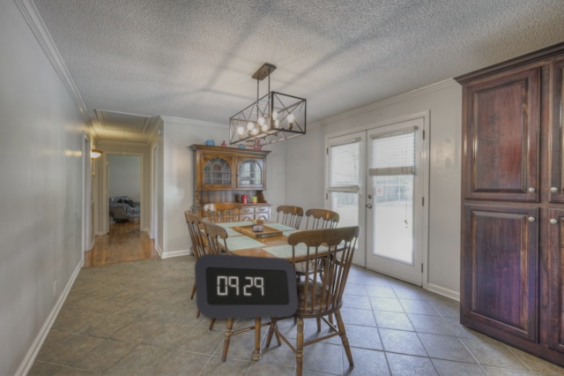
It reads 9 h 29 min
